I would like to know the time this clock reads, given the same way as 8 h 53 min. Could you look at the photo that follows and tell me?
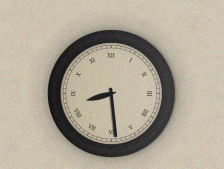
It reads 8 h 29 min
